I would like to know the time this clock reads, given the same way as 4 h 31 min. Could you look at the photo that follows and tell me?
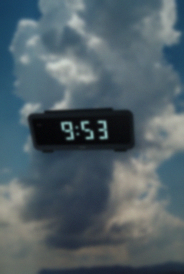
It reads 9 h 53 min
